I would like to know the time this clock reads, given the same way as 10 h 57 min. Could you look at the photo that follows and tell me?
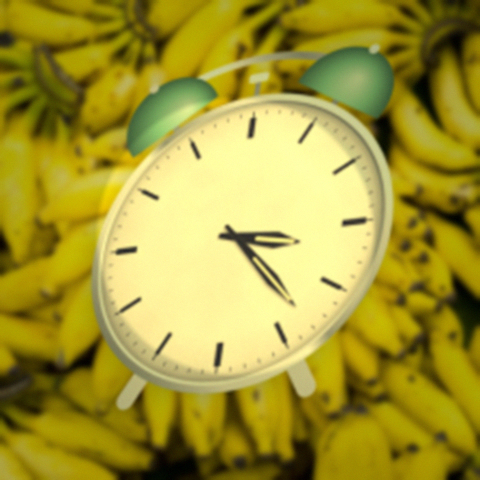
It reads 3 h 23 min
